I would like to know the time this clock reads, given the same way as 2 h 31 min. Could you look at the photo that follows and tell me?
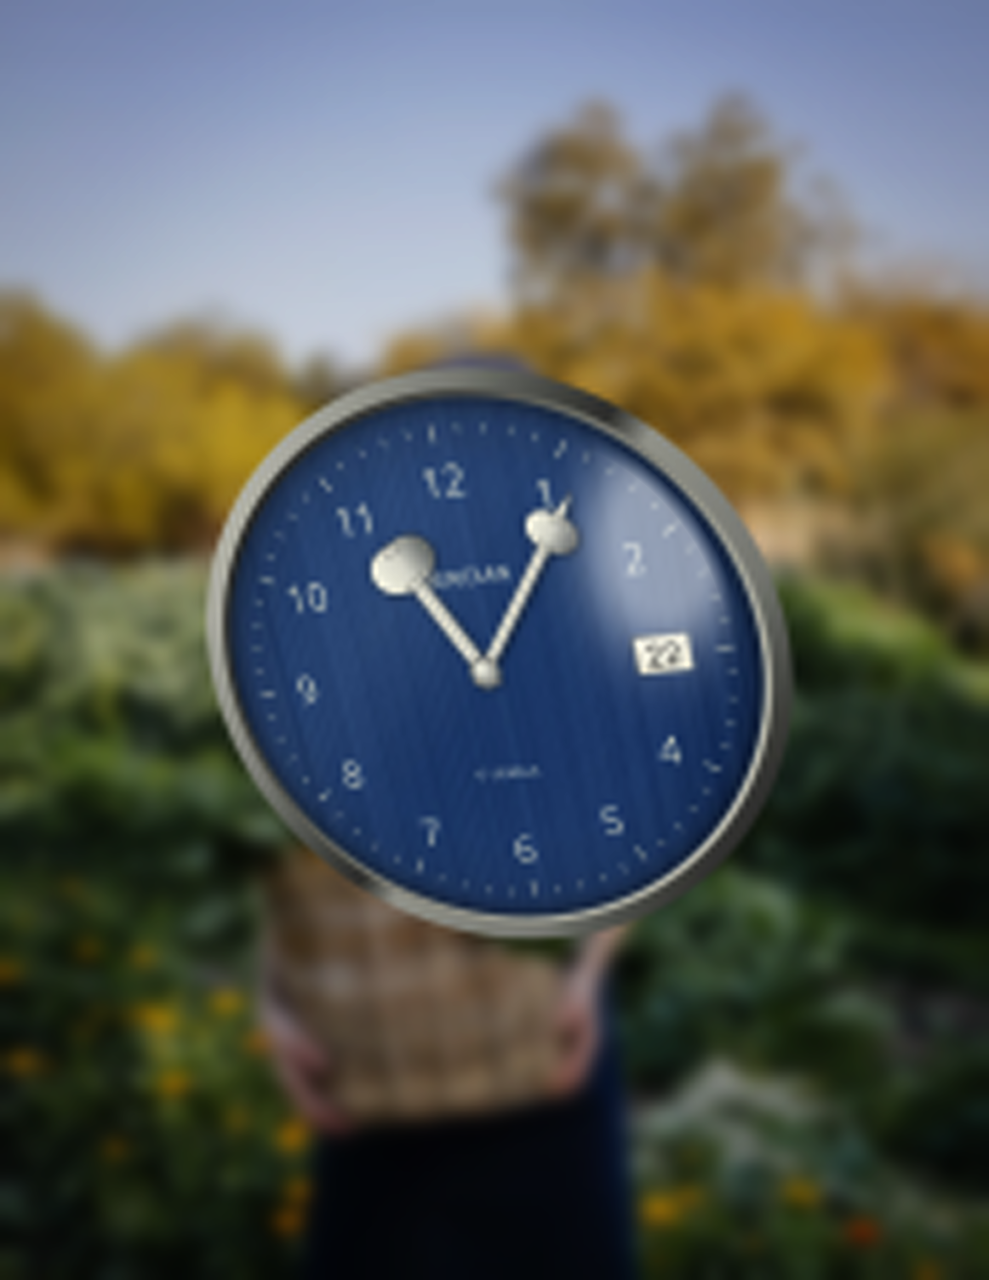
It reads 11 h 06 min
